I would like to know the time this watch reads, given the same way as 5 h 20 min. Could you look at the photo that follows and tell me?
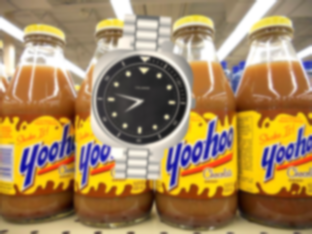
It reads 7 h 47 min
